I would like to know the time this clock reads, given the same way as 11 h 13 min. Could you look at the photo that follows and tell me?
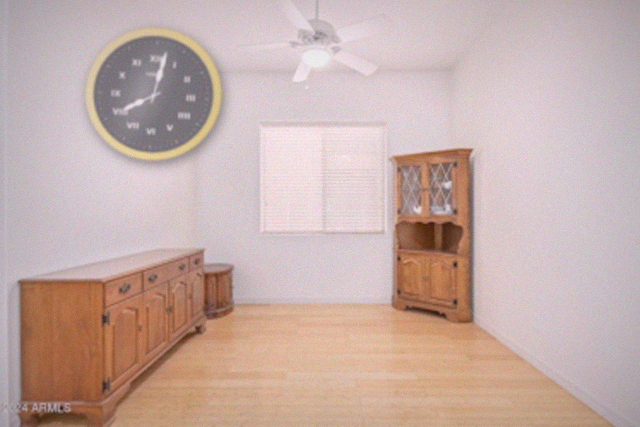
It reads 8 h 02 min
